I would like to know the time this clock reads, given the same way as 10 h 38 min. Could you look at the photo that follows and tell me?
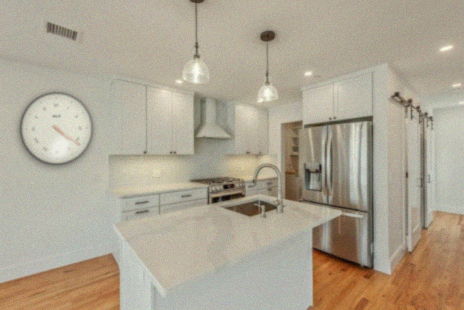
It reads 4 h 21 min
